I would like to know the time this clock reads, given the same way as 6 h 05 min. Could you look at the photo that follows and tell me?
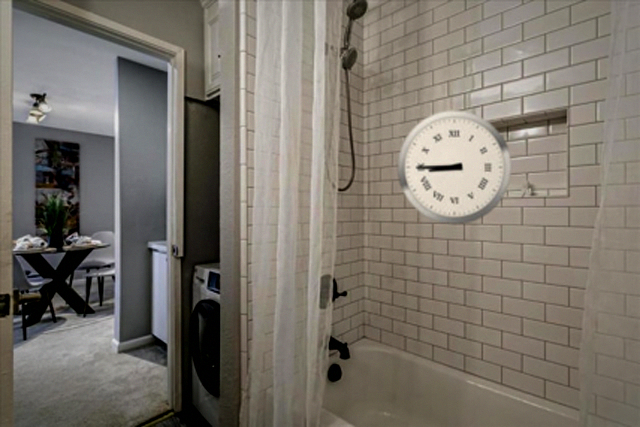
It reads 8 h 45 min
